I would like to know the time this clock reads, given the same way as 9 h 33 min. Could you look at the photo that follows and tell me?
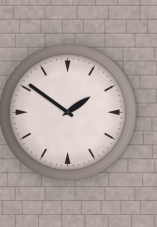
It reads 1 h 51 min
